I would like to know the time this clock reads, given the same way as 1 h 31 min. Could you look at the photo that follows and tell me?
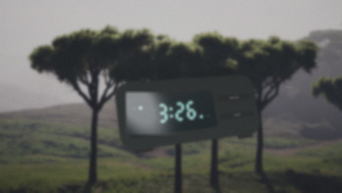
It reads 3 h 26 min
